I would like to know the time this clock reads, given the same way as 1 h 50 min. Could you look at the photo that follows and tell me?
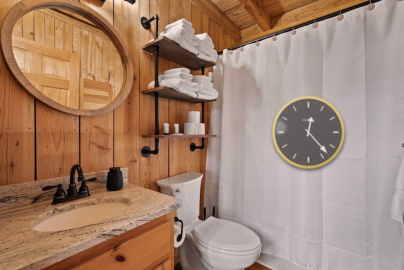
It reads 12 h 23 min
